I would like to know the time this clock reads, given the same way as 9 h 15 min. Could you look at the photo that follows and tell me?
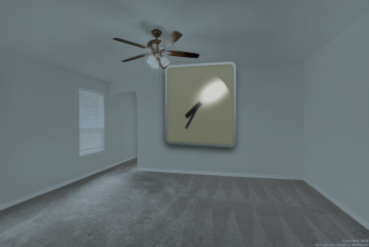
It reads 7 h 35 min
